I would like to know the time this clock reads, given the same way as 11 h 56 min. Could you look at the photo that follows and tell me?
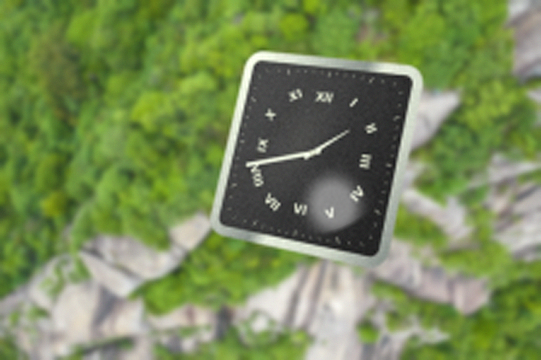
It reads 1 h 42 min
